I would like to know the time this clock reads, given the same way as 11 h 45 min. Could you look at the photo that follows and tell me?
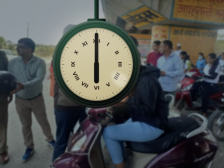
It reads 6 h 00 min
